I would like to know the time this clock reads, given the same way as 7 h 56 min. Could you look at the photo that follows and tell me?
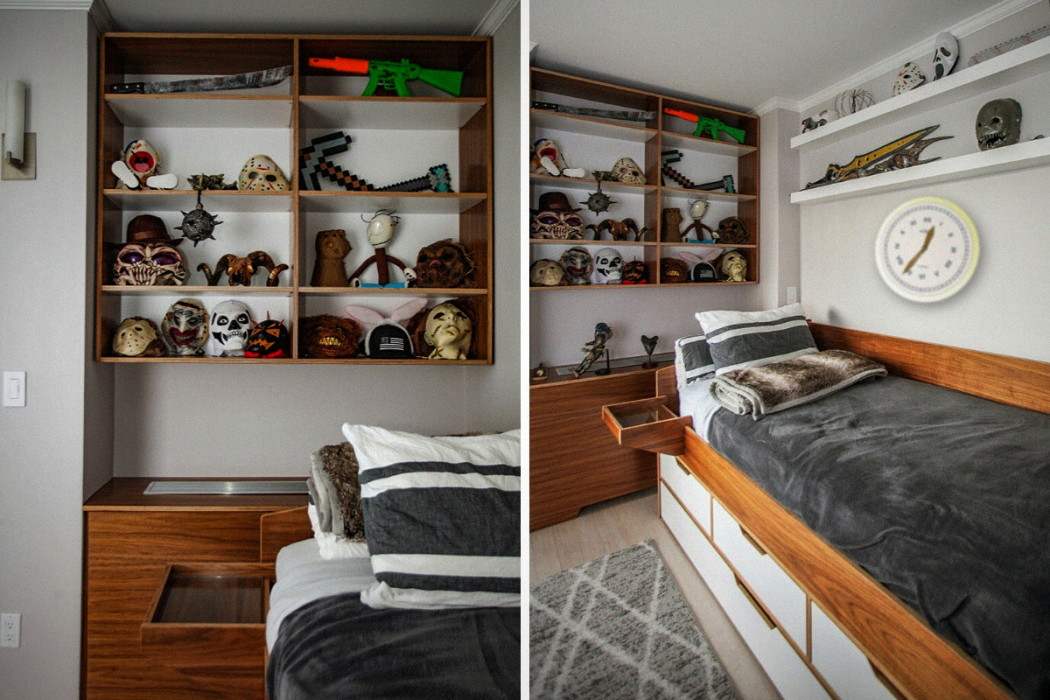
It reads 12 h 36 min
